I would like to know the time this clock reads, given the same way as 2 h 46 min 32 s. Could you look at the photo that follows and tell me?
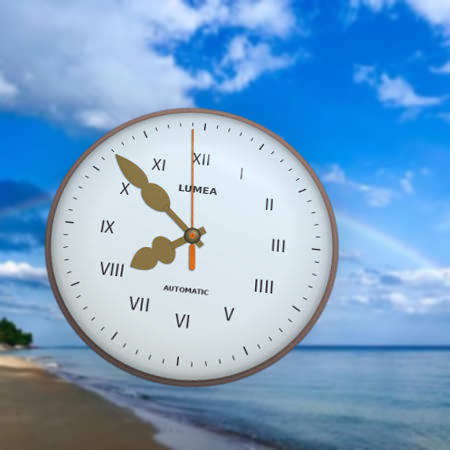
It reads 7 h 51 min 59 s
